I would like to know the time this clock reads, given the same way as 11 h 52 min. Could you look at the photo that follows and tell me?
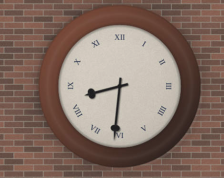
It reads 8 h 31 min
